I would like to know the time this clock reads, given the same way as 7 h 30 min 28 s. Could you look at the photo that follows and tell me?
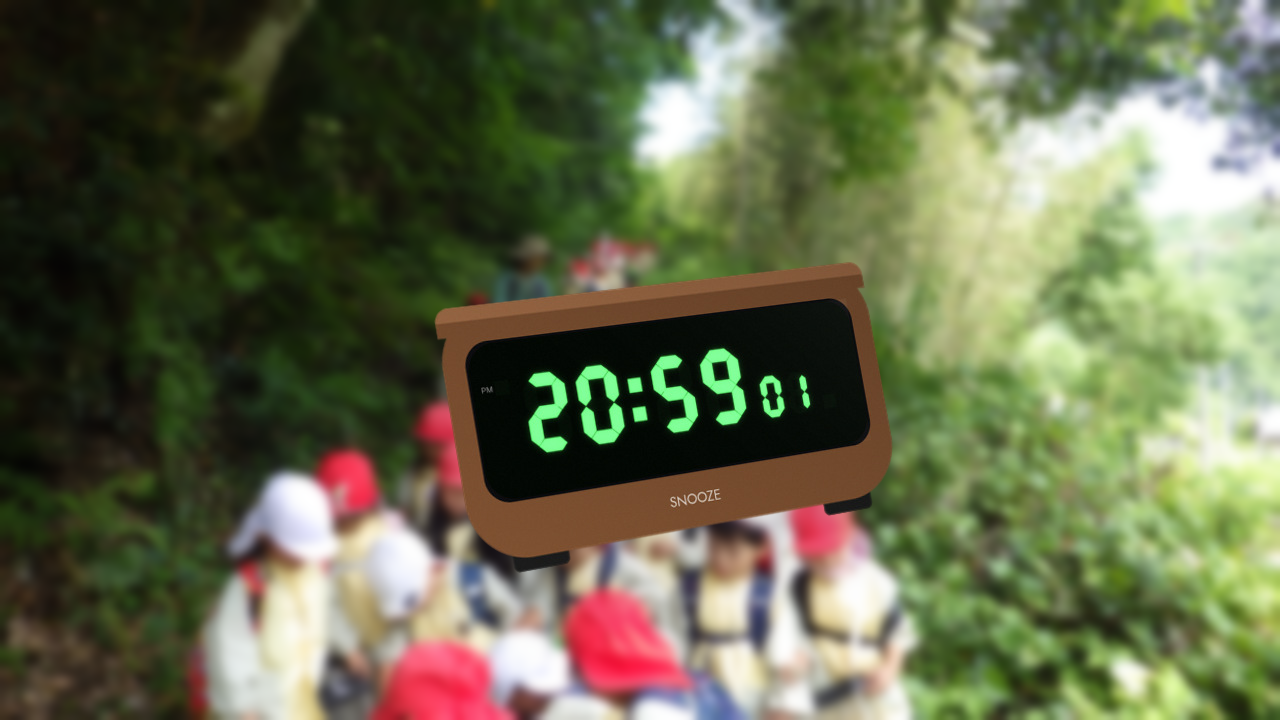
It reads 20 h 59 min 01 s
